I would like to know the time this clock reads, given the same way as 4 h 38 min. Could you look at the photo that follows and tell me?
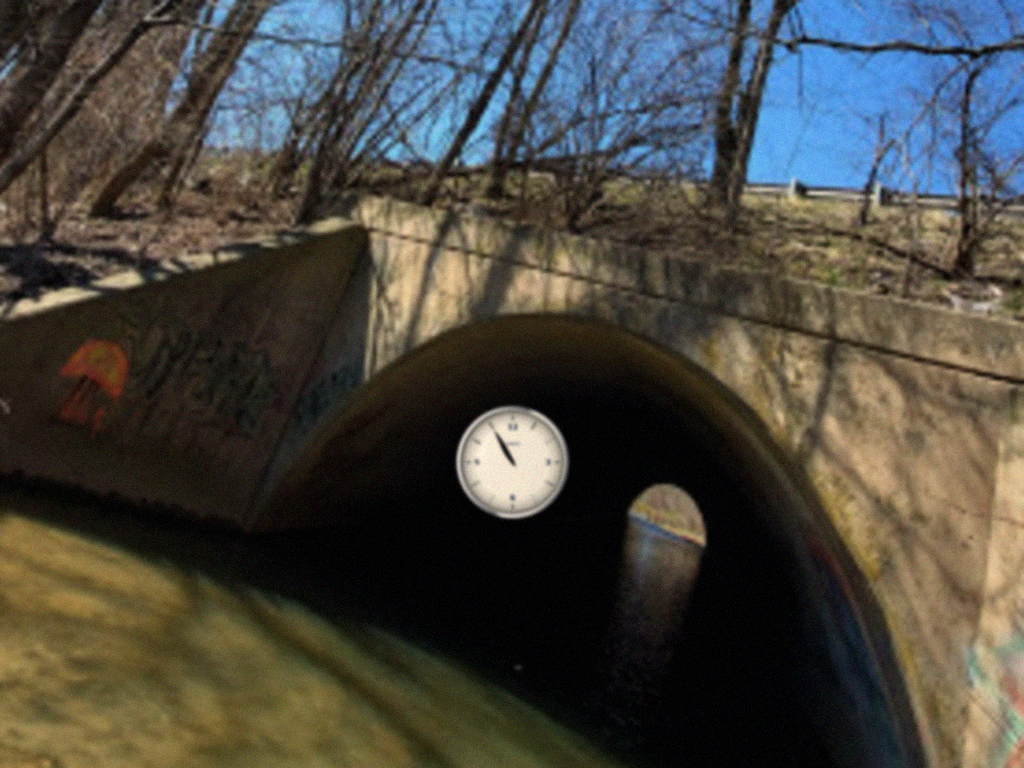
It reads 10 h 55 min
